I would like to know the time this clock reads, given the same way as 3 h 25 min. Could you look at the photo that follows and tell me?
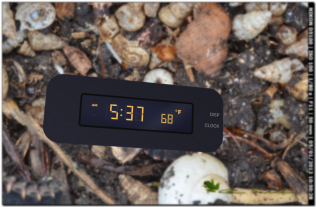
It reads 5 h 37 min
